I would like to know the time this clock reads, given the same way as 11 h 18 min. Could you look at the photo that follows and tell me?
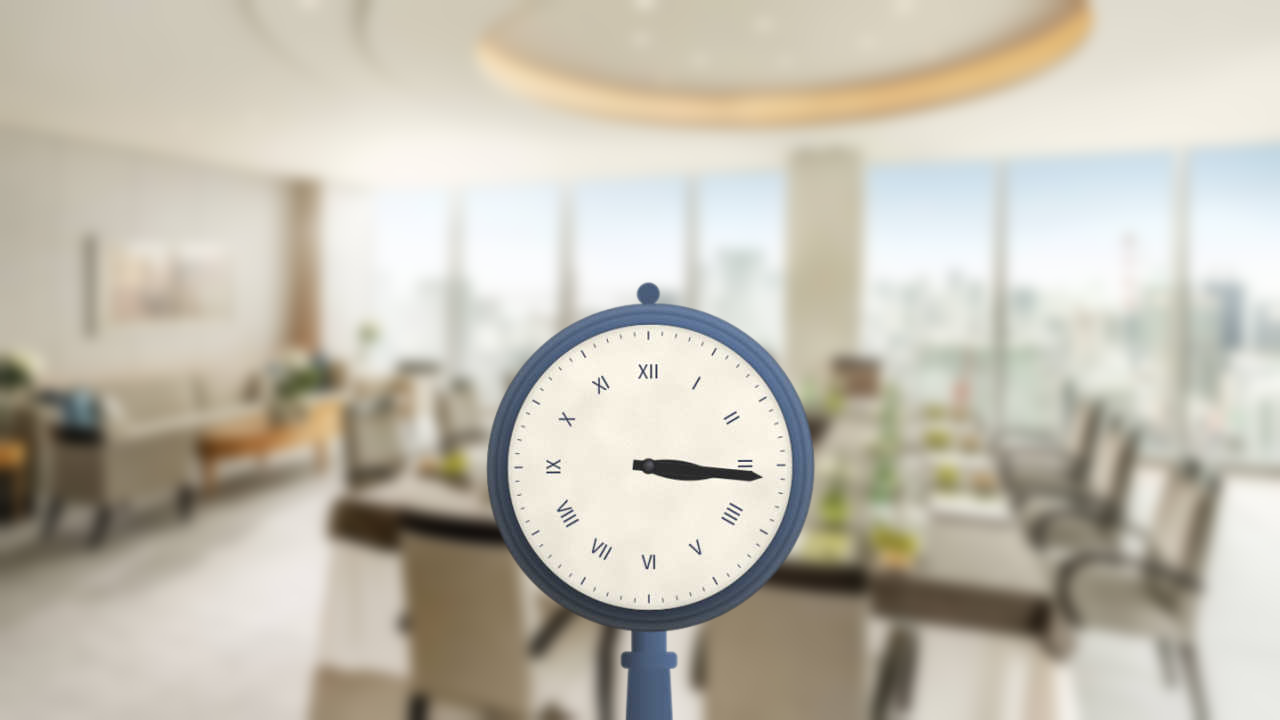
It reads 3 h 16 min
